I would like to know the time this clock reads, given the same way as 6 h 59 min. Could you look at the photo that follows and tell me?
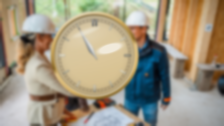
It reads 10 h 55 min
